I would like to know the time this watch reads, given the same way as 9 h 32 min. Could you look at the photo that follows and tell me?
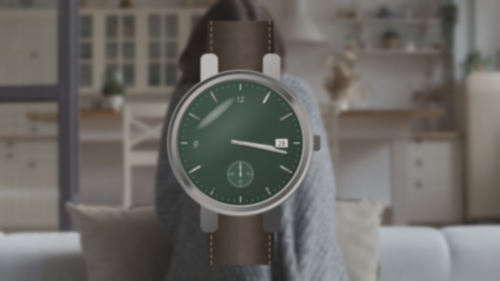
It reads 3 h 17 min
